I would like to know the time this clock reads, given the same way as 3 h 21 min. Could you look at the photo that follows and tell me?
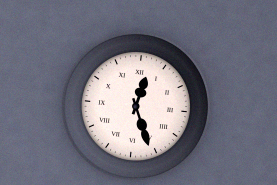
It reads 12 h 26 min
